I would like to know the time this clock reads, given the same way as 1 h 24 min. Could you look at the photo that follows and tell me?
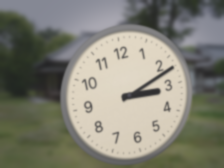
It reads 3 h 12 min
